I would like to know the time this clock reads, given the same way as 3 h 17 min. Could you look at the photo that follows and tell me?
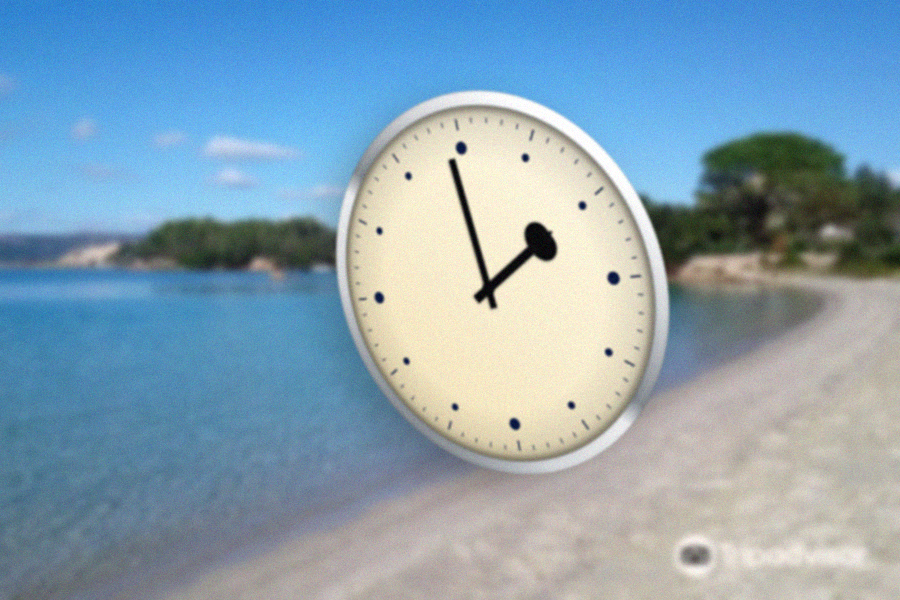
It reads 1 h 59 min
